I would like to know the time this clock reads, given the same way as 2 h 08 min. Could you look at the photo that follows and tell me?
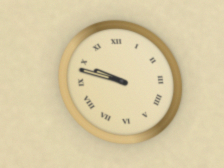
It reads 9 h 48 min
